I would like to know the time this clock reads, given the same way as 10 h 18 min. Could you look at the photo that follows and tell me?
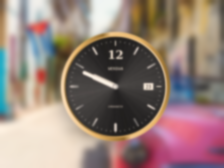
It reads 9 h 49 min
